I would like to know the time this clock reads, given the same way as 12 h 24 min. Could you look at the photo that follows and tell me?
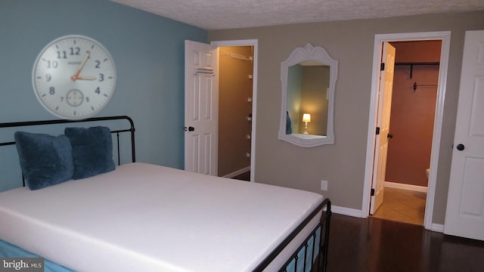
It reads 3 h 05 min
